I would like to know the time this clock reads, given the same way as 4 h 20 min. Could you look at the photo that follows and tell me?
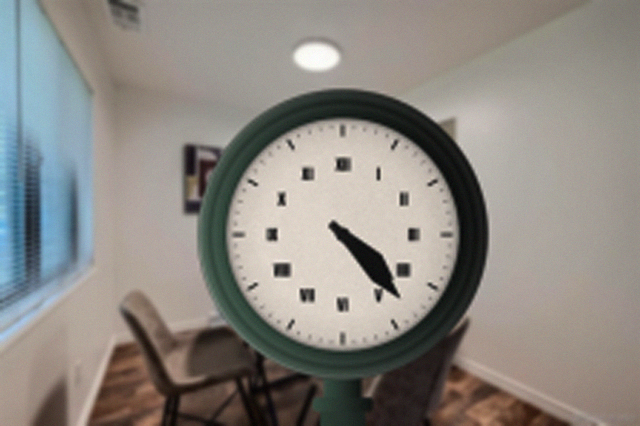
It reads 4 h 23 min
